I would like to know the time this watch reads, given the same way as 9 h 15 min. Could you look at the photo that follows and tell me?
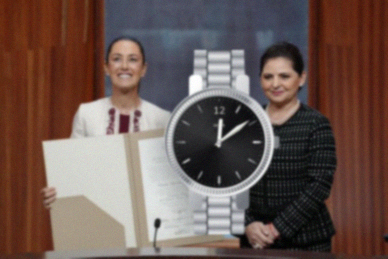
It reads 12 h 09 min
